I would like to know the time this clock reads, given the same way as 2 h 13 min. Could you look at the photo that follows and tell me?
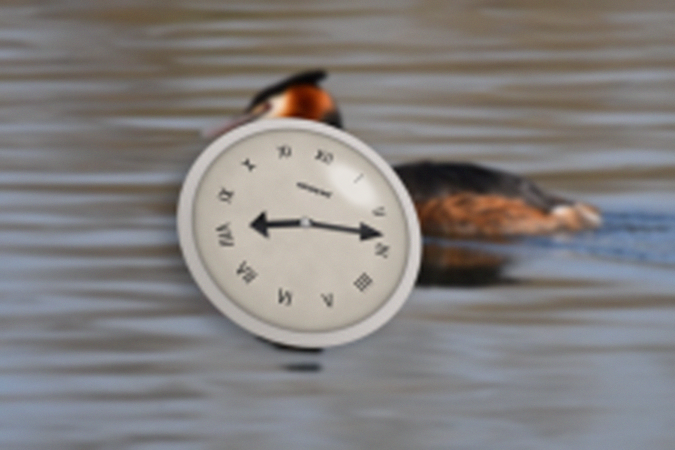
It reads 8 h 13 min
